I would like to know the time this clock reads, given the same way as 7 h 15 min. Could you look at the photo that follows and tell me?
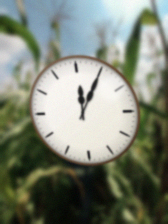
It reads 12 h 05 min
